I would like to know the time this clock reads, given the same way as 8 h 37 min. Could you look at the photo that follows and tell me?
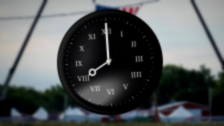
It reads 8 h 00 min
